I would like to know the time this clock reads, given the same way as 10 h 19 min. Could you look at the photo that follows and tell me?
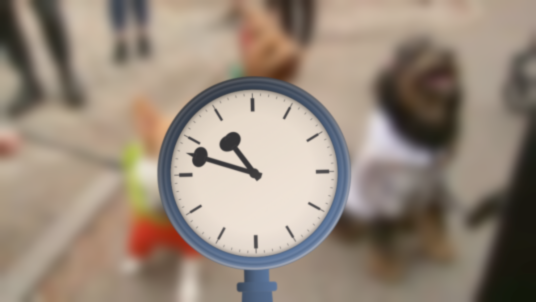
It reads 10 h 48 min
